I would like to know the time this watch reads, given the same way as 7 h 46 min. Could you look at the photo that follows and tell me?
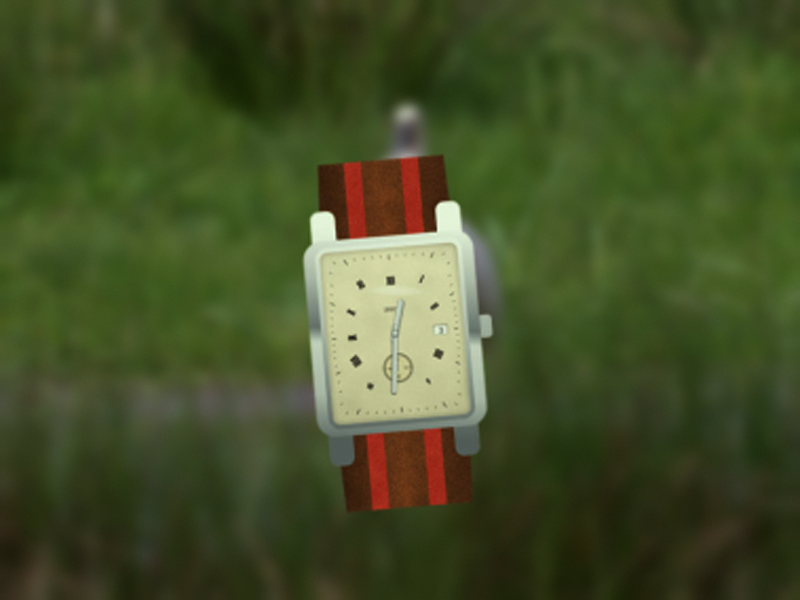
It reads 12 h 31 min
